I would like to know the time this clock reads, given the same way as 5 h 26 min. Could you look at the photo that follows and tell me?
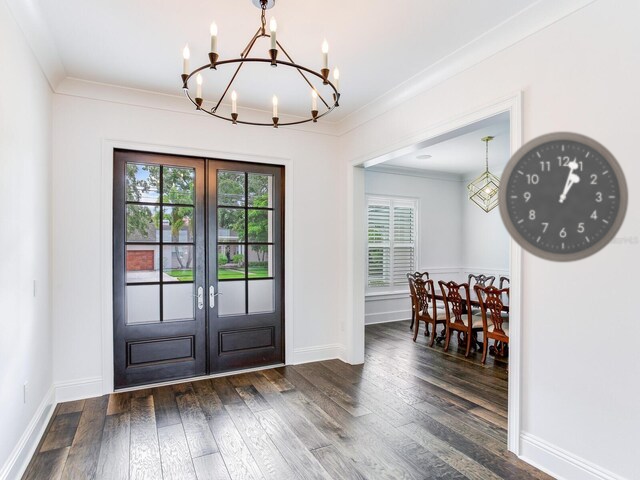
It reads 1 h 03 min
